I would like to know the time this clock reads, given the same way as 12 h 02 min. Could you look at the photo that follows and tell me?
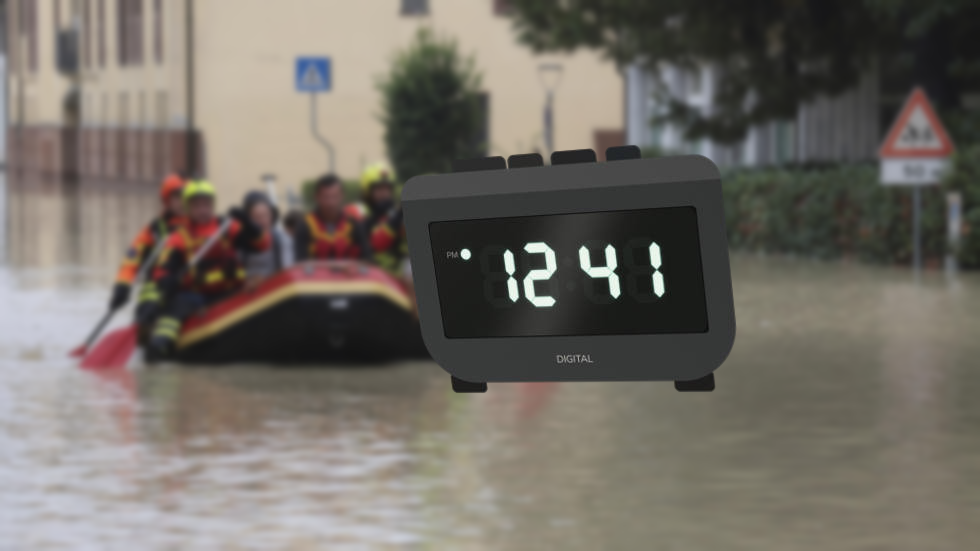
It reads 12 h 41 min
